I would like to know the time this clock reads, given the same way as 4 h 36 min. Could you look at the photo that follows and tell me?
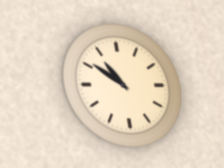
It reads 10 h 51 min
